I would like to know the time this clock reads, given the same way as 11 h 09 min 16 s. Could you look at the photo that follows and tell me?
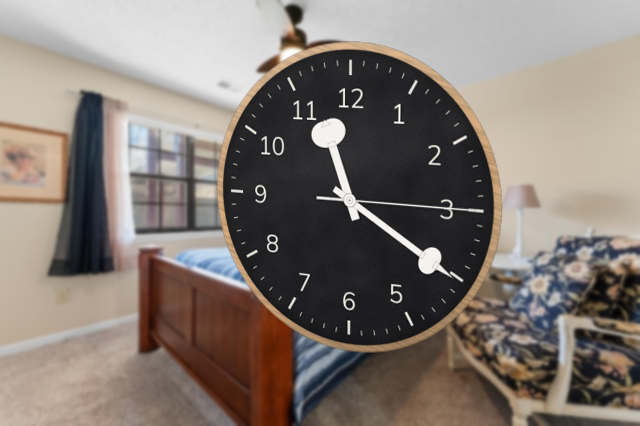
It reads 11 h 20 min 15 s
